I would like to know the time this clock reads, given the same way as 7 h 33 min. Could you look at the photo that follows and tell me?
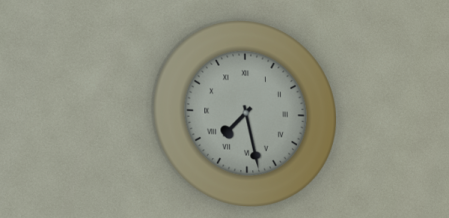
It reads 7 h 28 min
